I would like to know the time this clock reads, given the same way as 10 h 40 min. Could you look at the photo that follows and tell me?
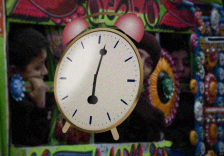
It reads 6 h 02 min
